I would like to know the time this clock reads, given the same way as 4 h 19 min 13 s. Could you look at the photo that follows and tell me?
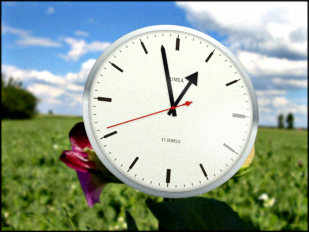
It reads 12 h 57 min 41 s
